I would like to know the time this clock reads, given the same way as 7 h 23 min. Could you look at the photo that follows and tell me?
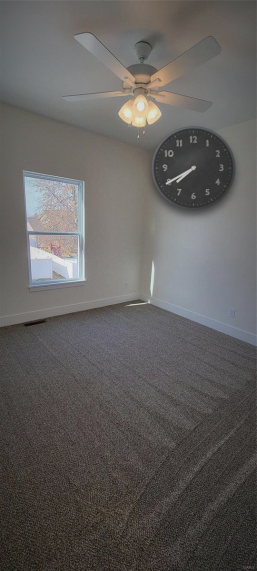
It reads 7 h 40 min
